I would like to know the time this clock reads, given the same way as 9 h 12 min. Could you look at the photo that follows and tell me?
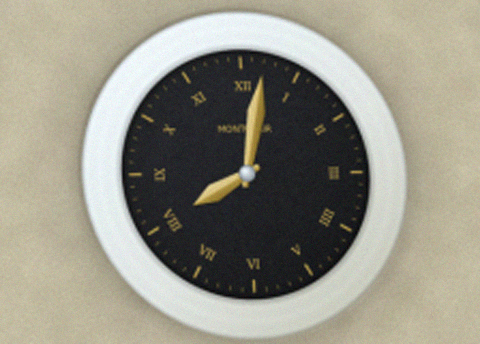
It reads 8 h 02 min
